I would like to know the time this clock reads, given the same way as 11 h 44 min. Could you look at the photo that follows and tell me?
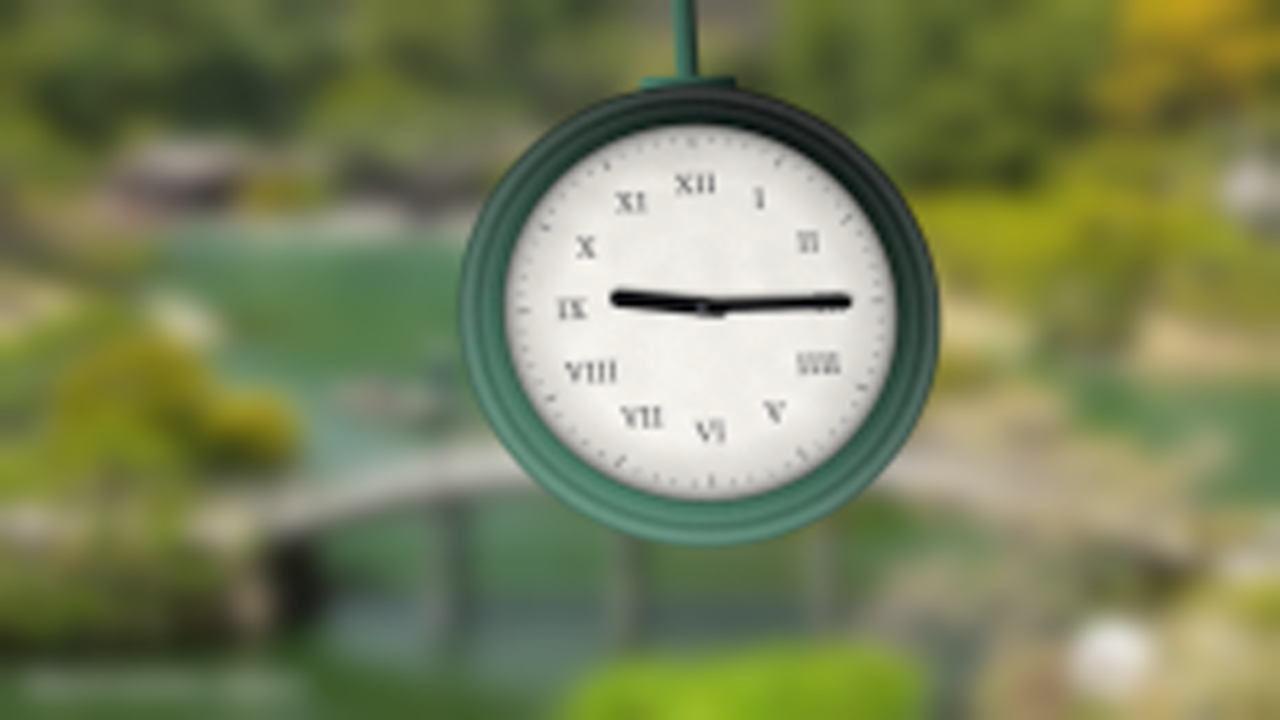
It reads 9 h 15 min
